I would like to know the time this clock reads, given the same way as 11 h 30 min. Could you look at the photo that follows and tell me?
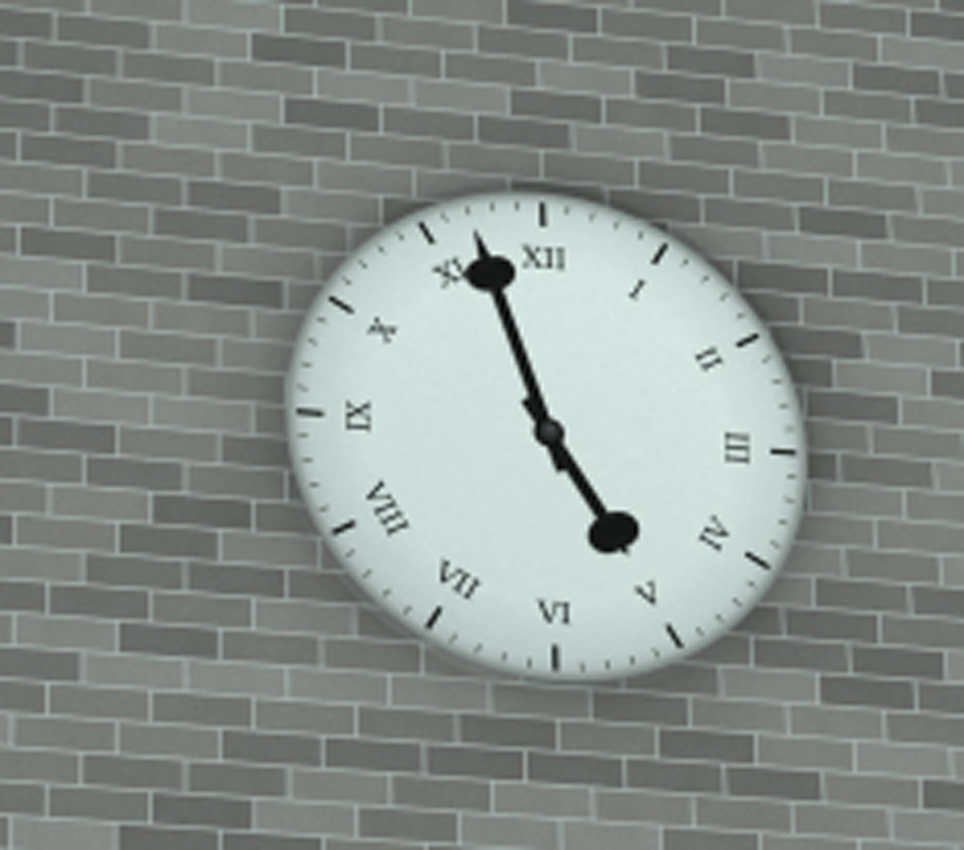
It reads 4 h 57 min
